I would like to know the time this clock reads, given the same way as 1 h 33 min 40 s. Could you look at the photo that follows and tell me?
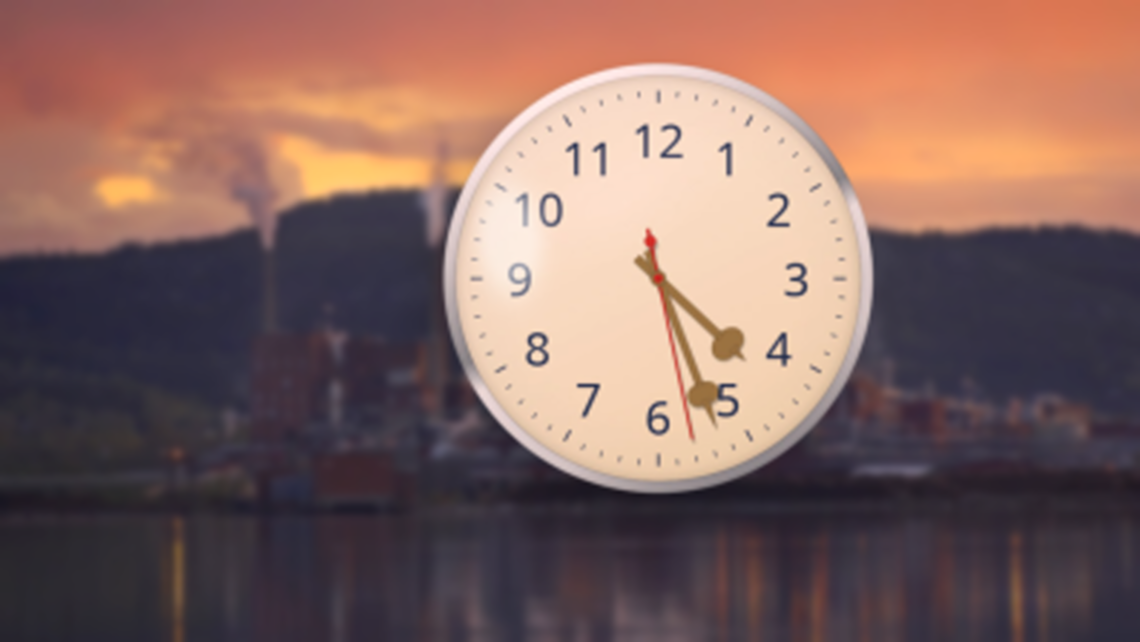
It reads 4 h 26 min 28 s
